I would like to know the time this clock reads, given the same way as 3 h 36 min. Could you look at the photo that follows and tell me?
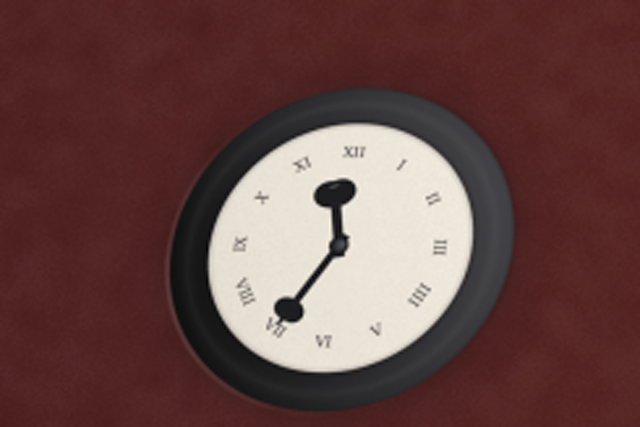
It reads 11 h 35 min
